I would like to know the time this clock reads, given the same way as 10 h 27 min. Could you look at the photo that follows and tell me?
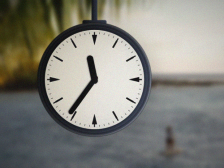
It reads 11 h 36 min
